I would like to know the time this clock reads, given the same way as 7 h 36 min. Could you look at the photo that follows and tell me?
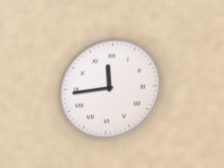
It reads 11 h 44 min
